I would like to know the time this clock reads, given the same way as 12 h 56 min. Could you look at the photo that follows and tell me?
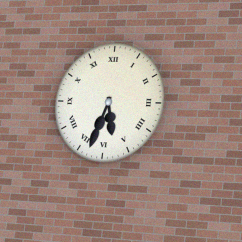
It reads 5 h 33 min
